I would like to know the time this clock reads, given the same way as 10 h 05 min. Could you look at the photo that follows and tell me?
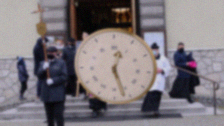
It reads 12 h 27 min
